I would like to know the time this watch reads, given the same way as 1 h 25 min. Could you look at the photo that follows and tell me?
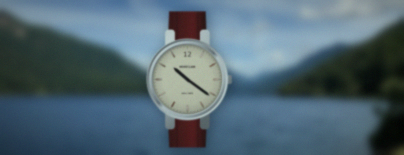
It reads 10 h 21 min
